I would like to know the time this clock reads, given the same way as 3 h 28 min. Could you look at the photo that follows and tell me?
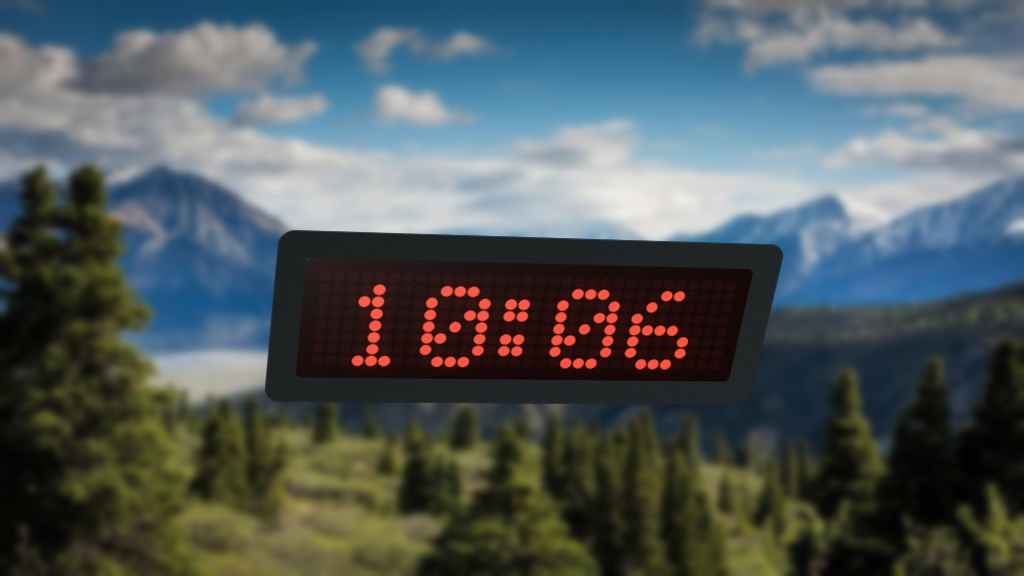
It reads 10 h 06 min
